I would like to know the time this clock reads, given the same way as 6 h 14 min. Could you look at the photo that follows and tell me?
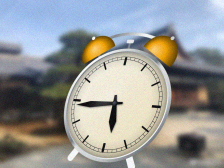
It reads 5 h 44 min
